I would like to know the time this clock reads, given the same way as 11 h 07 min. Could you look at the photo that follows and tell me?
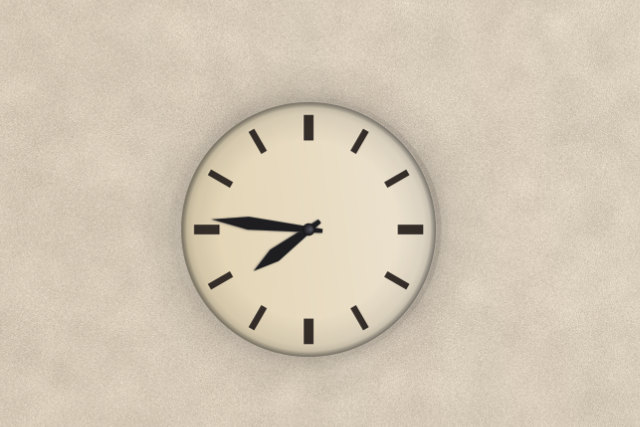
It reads 7 h 46 min
